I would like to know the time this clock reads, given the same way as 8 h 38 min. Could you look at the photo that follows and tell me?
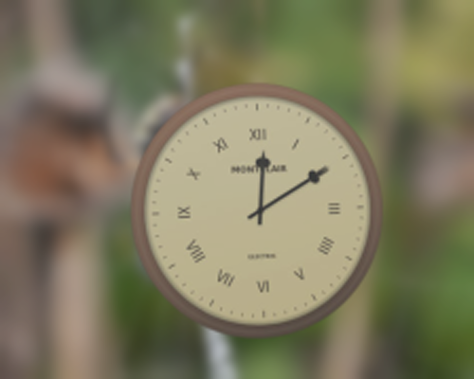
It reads 12 h 10 min
